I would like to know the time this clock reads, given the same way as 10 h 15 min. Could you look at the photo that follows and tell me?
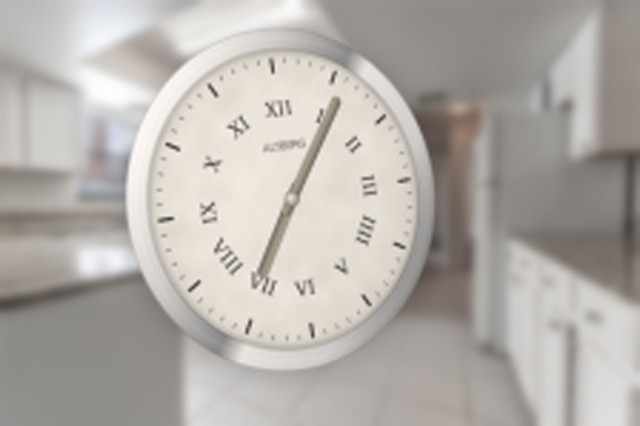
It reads 7 h 06 min
